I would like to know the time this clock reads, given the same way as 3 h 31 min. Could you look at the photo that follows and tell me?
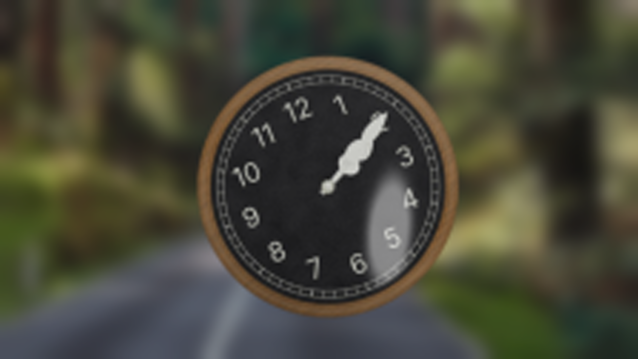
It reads 2 h 10 min
